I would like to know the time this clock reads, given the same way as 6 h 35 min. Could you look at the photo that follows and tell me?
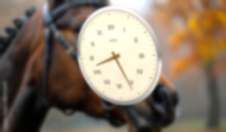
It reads 8 h 26 min
